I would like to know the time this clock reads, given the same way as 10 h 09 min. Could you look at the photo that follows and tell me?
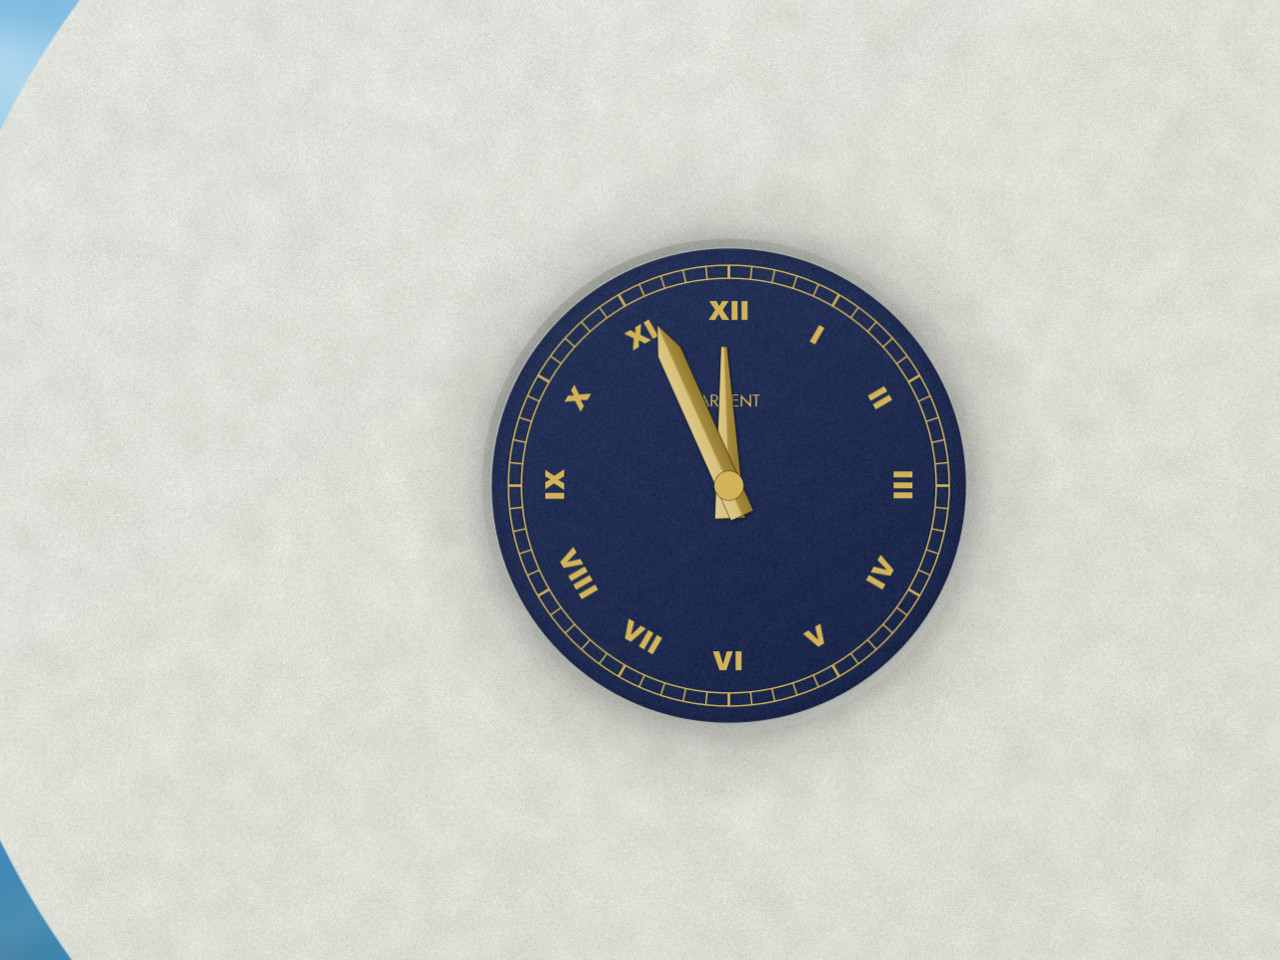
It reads 11 h 56 min
